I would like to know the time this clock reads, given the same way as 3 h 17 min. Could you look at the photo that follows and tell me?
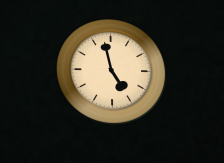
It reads 4 h 58 min
